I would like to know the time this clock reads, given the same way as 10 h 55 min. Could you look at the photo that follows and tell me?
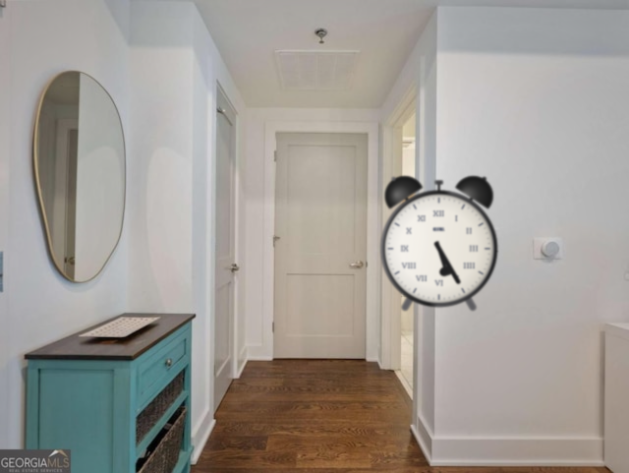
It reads 5 h 25 min
